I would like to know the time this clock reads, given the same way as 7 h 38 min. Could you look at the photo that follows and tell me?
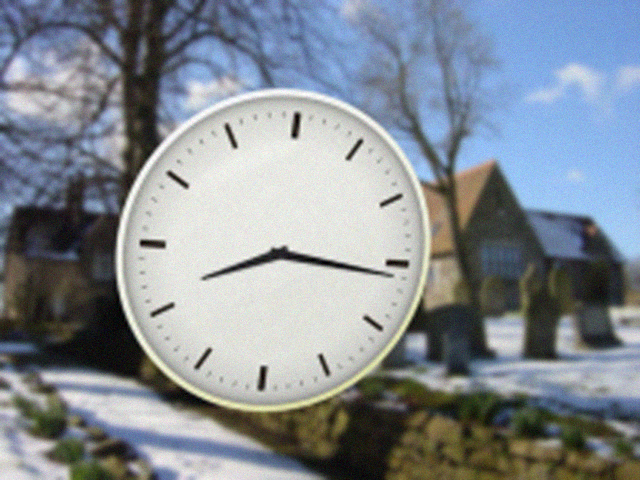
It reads 8 h 16 min
